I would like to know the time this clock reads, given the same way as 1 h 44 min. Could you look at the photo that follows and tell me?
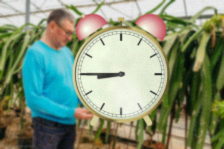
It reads 8 h 45 min
